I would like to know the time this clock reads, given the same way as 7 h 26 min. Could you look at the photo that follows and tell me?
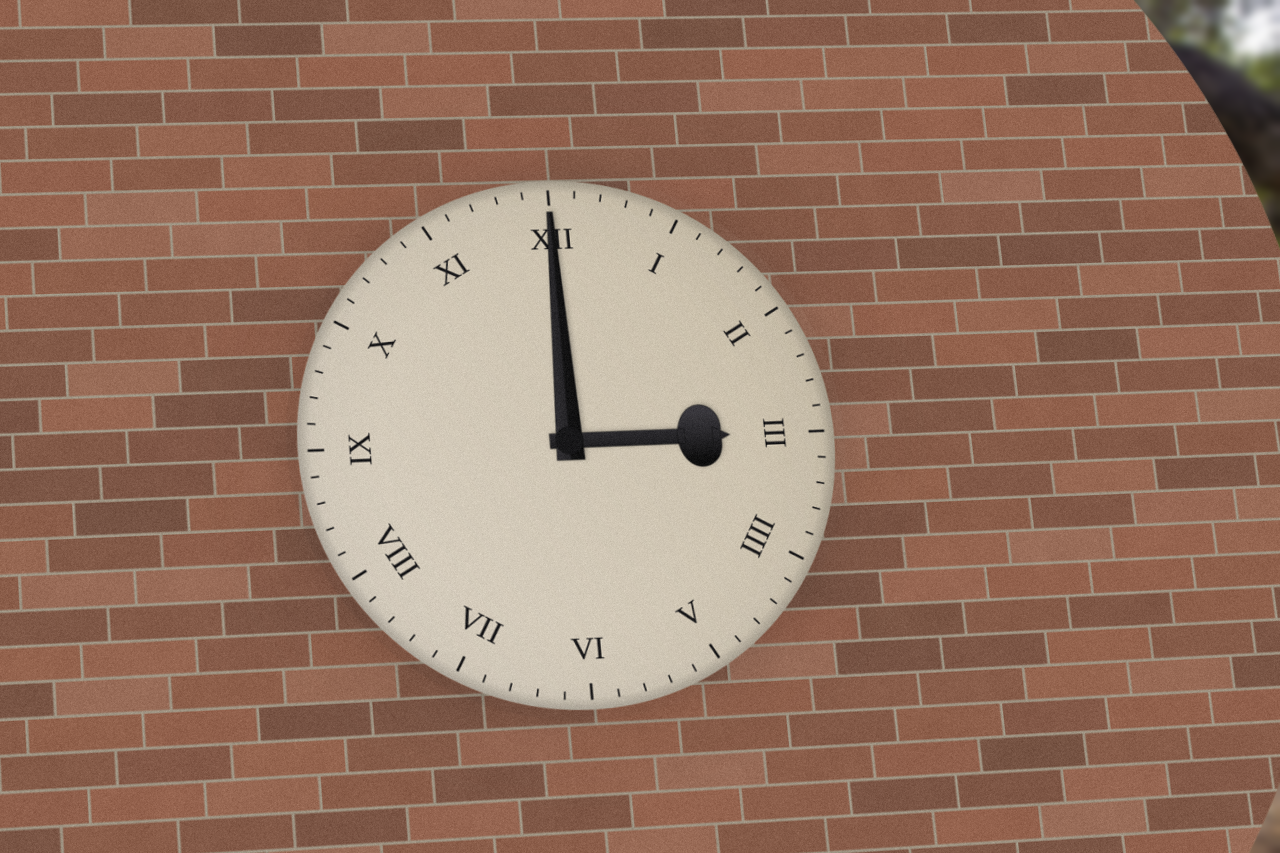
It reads 3 h 00 min
